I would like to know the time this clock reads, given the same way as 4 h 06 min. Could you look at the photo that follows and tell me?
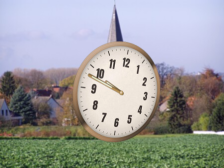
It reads 9 h 48 min
